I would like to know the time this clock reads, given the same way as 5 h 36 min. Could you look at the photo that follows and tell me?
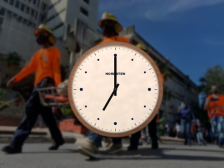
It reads 7 h 00 min
